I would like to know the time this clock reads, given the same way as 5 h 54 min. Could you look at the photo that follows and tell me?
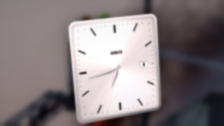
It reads 6 h 43 min
